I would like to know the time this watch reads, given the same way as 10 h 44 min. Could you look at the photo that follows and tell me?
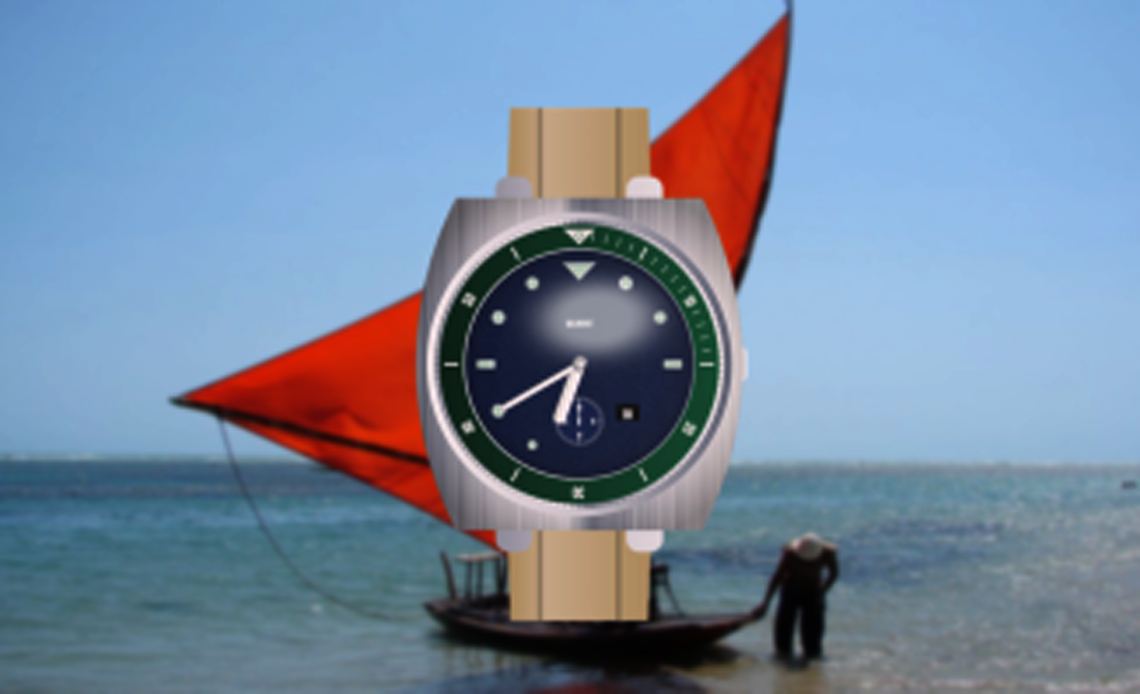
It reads 6 h 40 min
